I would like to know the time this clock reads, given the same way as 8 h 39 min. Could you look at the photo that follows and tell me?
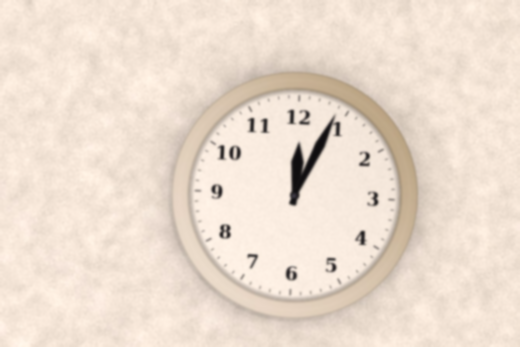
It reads 12 h 04 min
